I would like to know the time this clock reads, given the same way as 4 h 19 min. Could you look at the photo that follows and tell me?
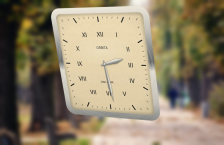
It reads 2 h 29 min
